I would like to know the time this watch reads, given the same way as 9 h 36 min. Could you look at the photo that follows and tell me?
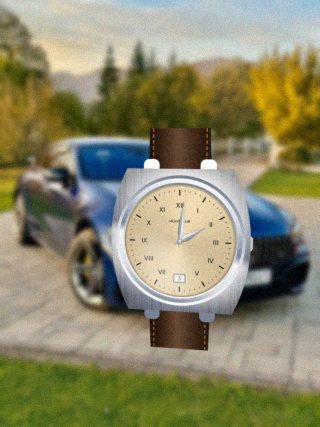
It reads 2 h 01 min
